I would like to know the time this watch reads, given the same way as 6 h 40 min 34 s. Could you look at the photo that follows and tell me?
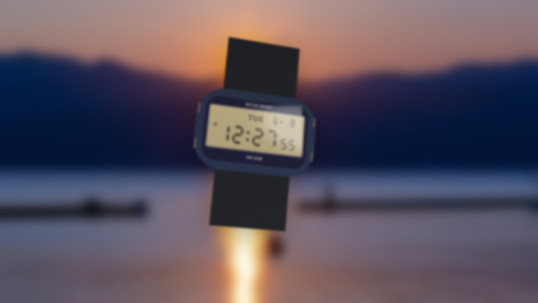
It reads 12 h 27 min 55 s
